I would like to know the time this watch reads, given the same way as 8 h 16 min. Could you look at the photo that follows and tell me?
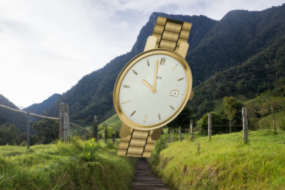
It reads 9 h 58 min
